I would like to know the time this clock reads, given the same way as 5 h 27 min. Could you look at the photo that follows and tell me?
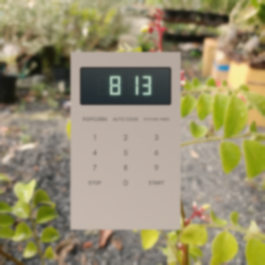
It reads 8 h 13 min
